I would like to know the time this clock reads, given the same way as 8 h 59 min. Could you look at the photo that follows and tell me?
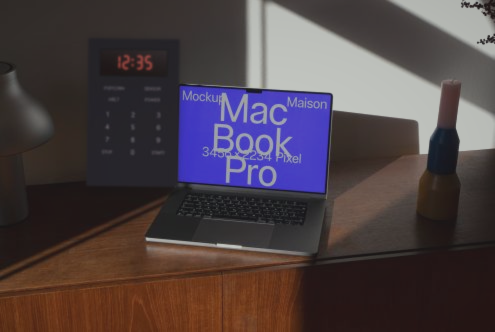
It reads 12 h 35 min
